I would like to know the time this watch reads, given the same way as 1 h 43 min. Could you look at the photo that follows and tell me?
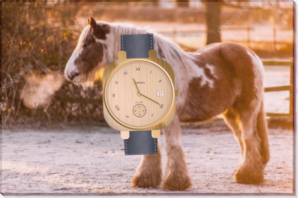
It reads 11 h 20 min
